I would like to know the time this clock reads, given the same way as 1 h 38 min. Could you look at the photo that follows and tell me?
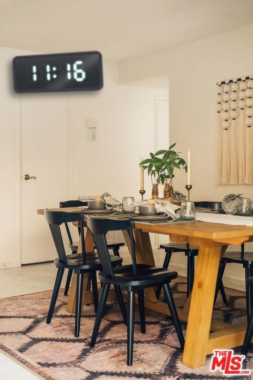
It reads 11 h 16 min
